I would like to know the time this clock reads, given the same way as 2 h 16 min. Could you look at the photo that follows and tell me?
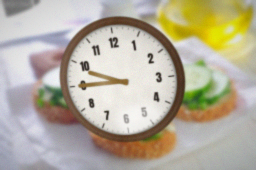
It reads 9 h 45 min
